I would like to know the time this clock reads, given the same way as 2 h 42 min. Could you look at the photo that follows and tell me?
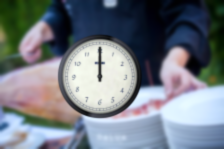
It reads 12 h 00 min
